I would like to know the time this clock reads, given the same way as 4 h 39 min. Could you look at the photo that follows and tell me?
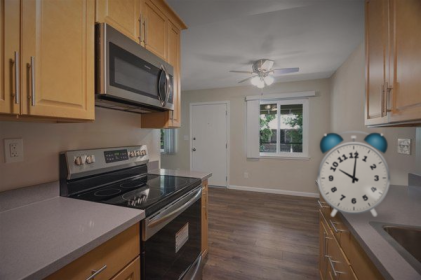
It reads 10 h 01 min
